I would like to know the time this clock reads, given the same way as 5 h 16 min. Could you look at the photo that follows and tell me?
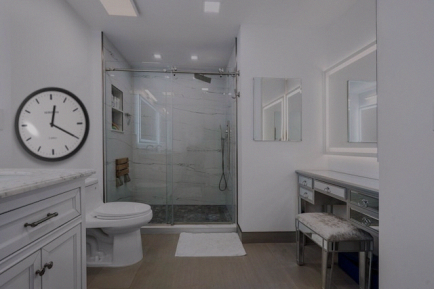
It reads 12 h 20 min
